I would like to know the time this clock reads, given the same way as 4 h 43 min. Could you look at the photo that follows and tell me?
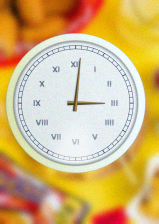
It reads 3 h 01 min
